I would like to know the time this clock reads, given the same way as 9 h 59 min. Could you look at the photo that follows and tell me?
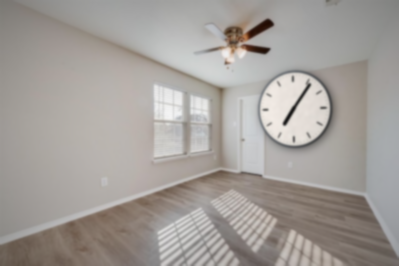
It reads 7 h 06 min
